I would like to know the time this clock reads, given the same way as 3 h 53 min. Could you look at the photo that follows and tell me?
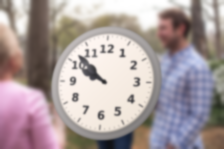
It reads 9 h 52 min
